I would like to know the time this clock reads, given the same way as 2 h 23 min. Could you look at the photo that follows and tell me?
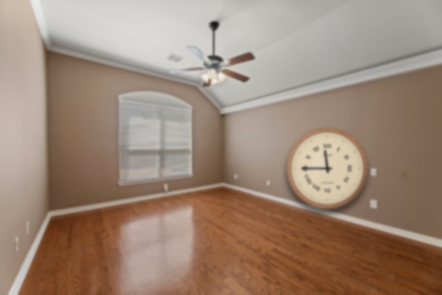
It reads 11 h 45 min
